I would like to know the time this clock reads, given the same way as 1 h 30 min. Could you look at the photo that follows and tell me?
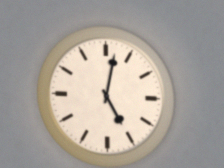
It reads 5 h 02 min
